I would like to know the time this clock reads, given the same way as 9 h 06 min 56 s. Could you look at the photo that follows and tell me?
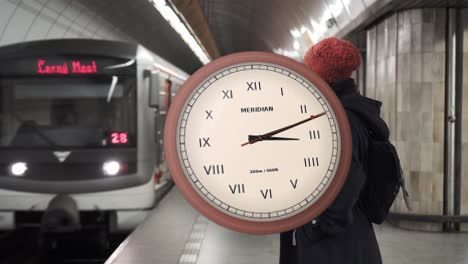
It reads 3 h 12 min 12 s
